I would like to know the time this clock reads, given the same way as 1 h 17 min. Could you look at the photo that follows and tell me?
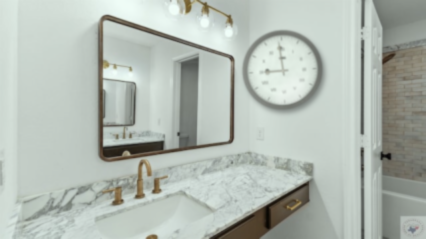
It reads 8 h 59 min
